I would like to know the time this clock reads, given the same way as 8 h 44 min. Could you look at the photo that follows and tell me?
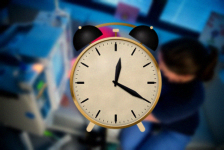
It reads 12 h 20 min
